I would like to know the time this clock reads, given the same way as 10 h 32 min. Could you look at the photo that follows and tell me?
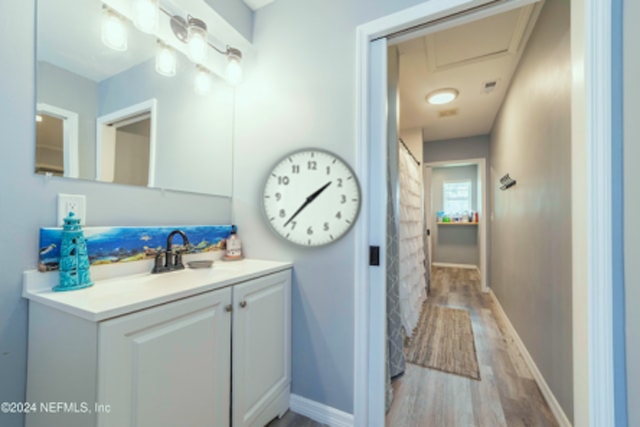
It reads 1 h 37 min
